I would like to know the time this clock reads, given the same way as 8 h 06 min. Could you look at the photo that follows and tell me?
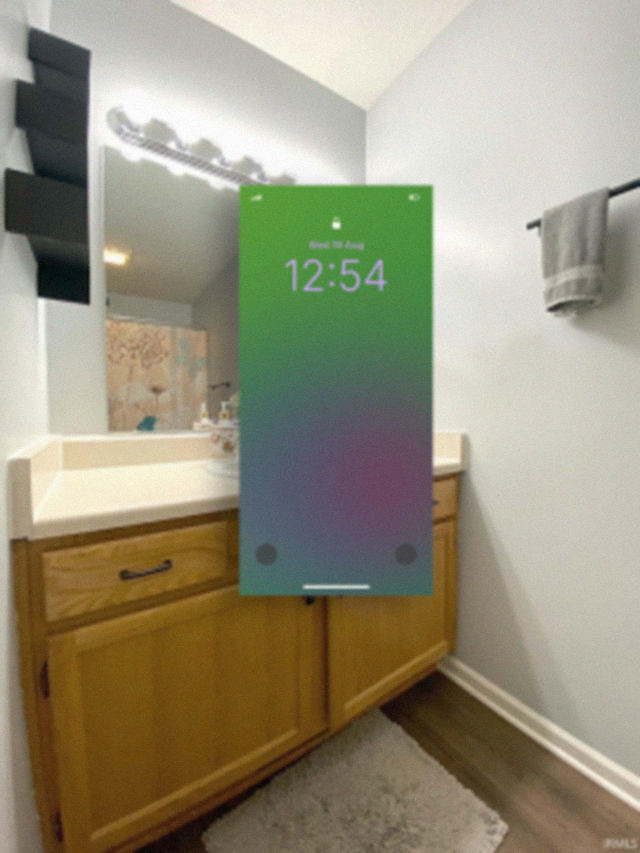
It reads 12 h 54 min
